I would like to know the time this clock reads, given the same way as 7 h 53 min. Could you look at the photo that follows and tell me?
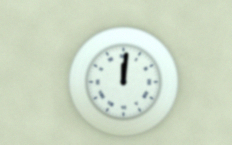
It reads 12 h 01 min
